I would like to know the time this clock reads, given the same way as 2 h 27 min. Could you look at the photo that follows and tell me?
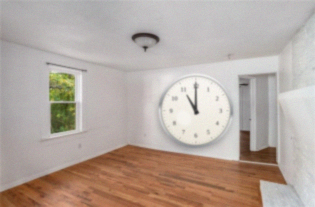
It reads 11 h 00 min
